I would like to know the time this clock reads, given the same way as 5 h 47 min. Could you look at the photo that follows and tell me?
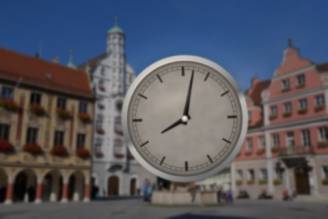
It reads 8 h 02 min
